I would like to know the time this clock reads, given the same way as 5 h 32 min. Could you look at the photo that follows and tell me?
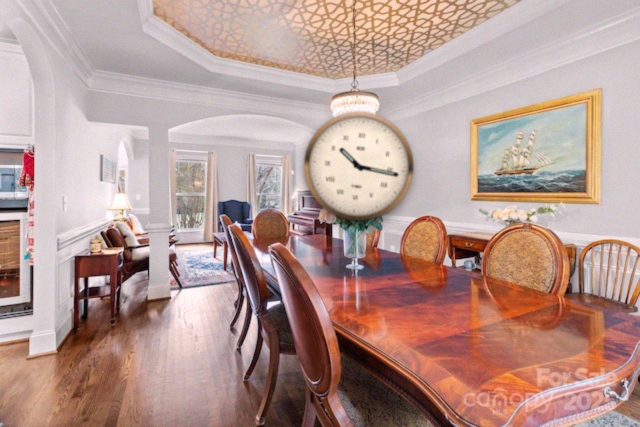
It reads 10 h 16 min
